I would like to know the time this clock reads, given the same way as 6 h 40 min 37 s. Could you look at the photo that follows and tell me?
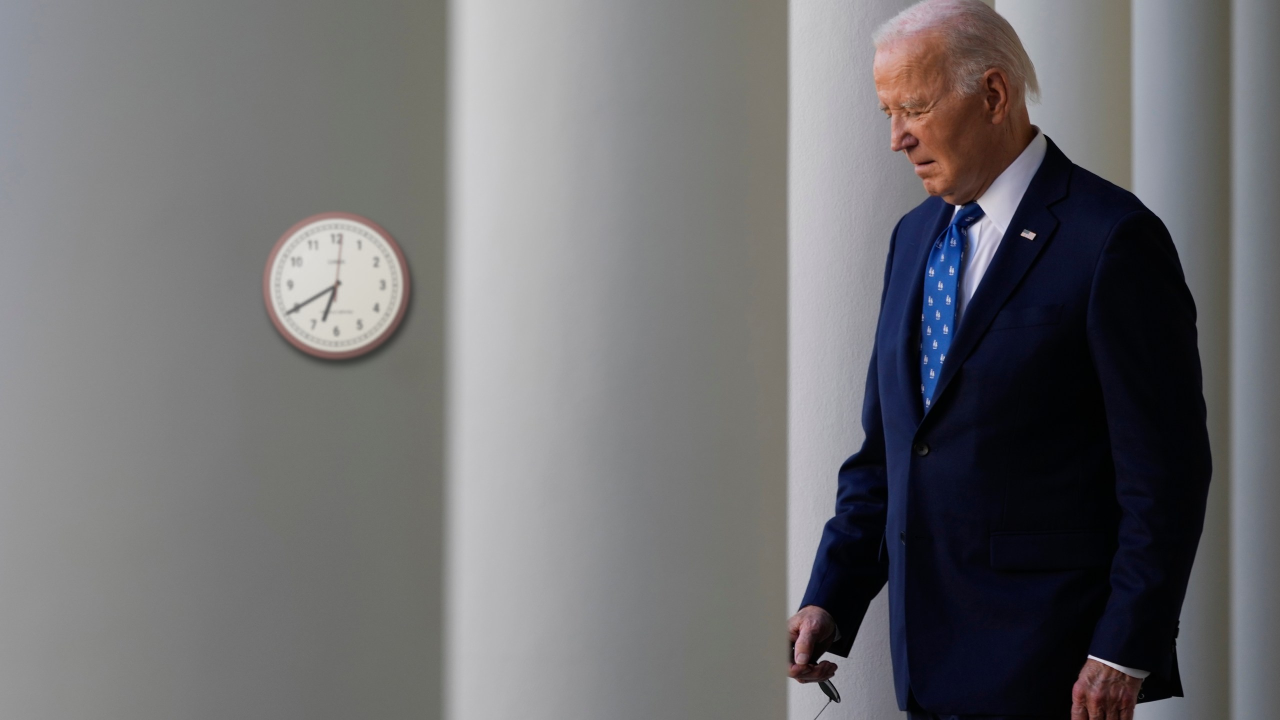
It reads 6 h 40 min 01 s
